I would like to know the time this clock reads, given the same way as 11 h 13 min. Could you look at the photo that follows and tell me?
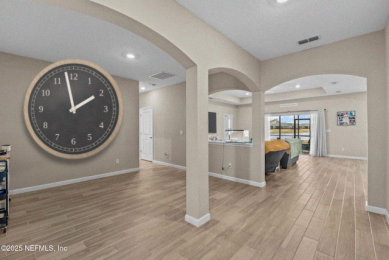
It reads 1 h 58 min
